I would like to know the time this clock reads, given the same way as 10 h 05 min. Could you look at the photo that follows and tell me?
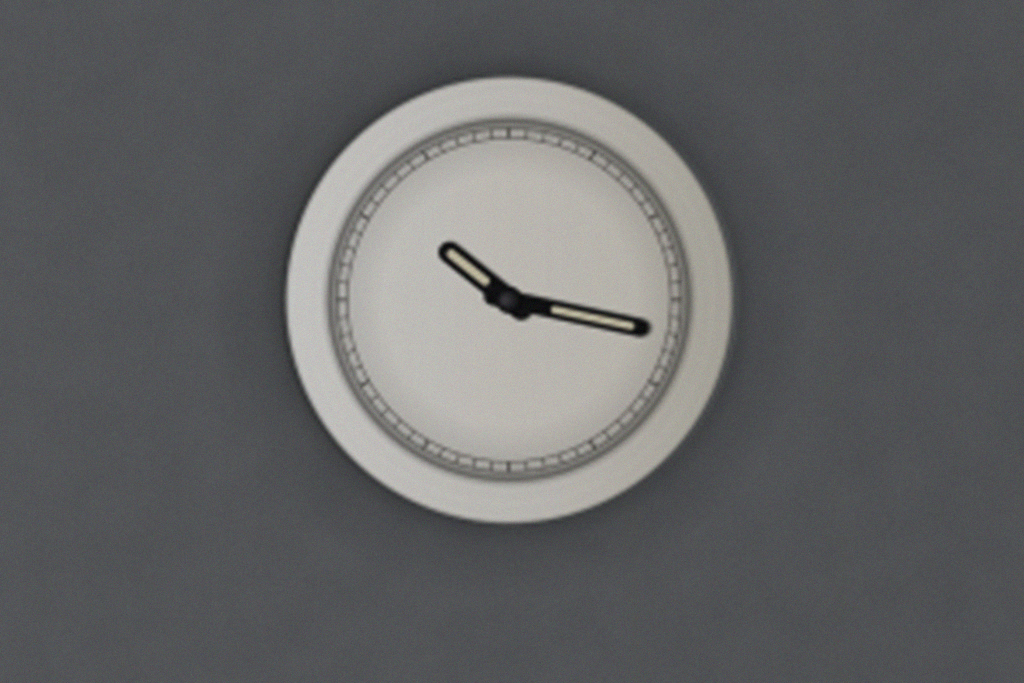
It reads 10 h 17 min
